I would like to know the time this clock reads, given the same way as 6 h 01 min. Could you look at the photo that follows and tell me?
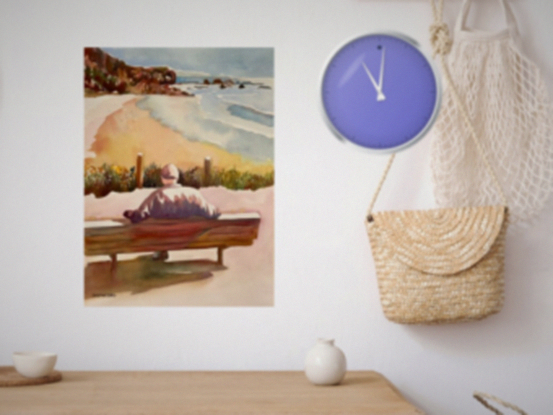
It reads 11 h 01 min
